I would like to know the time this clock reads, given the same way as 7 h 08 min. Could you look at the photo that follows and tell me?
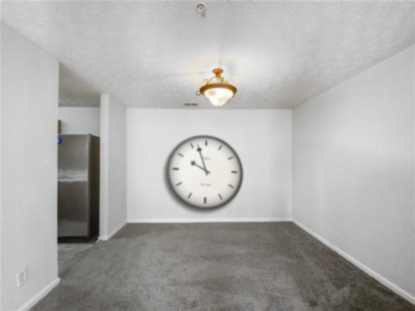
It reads 9 h 57 min
